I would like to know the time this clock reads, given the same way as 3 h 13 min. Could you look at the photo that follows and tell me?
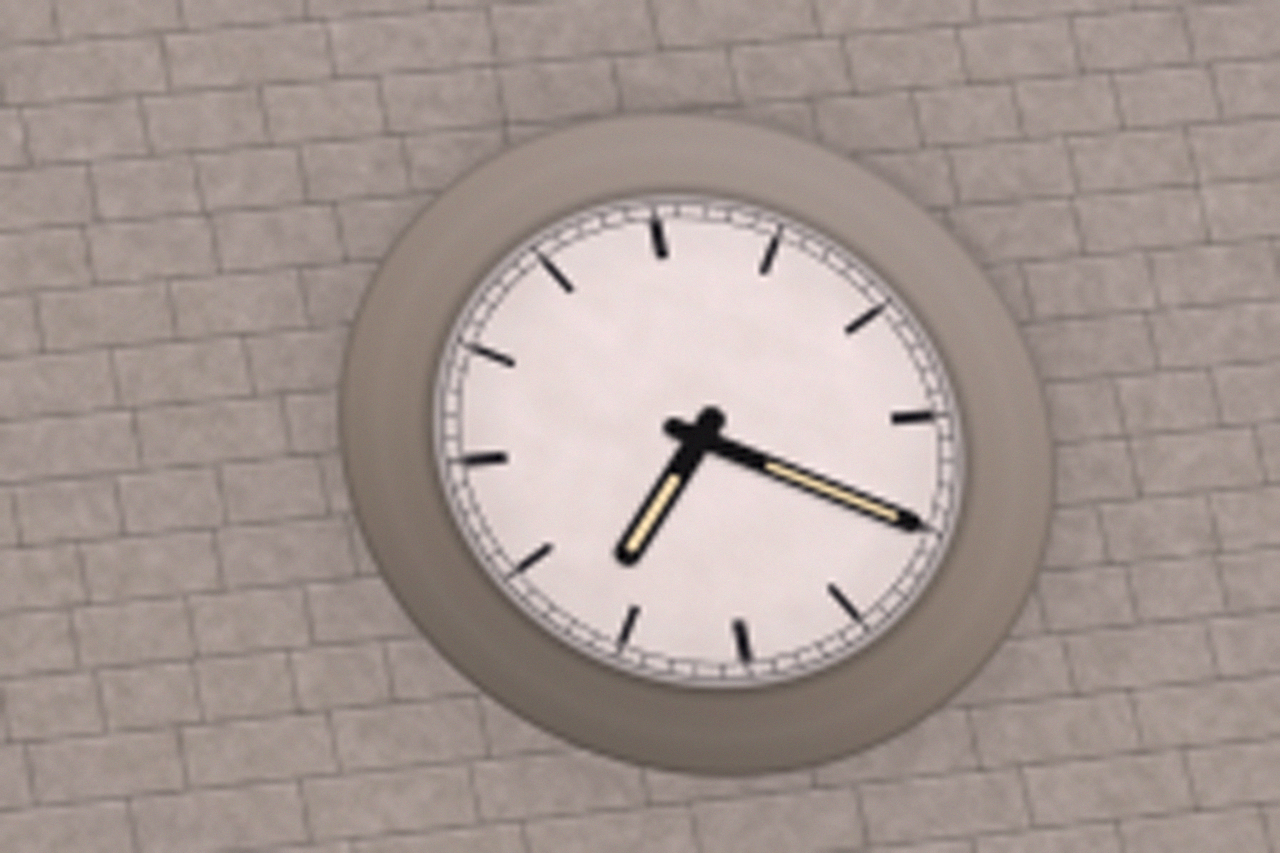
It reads 7 h 20 min
